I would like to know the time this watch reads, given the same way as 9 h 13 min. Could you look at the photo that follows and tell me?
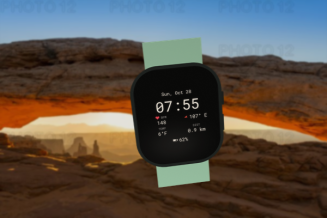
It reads 7 h 55 min
